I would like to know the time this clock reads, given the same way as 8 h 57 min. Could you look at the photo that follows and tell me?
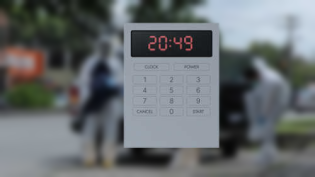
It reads 20 h 49 min
